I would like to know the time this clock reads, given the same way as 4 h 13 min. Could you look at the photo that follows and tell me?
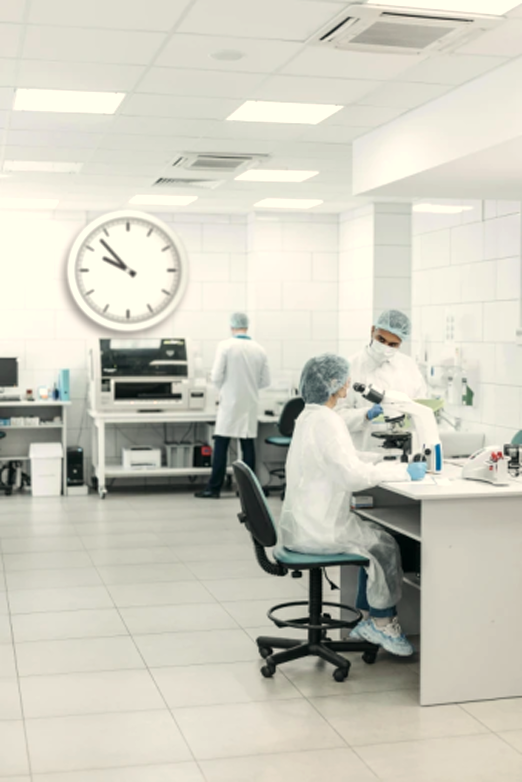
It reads 9 h 53 min
